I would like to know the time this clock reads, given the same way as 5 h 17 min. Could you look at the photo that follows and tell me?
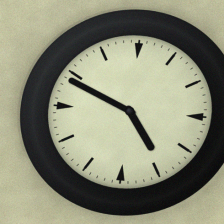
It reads 4 h 49 min
